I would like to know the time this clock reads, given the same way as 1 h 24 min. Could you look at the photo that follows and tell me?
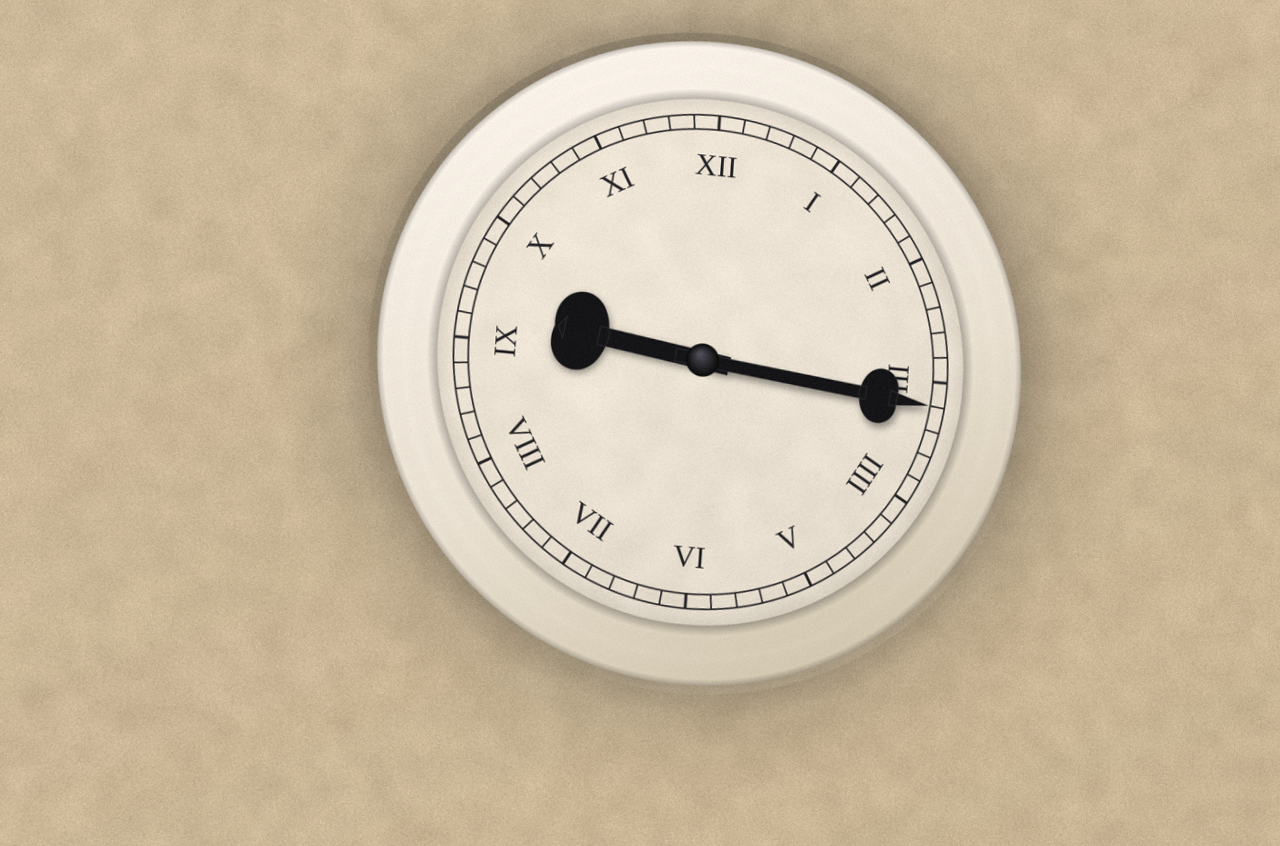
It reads 9 h 16 min
